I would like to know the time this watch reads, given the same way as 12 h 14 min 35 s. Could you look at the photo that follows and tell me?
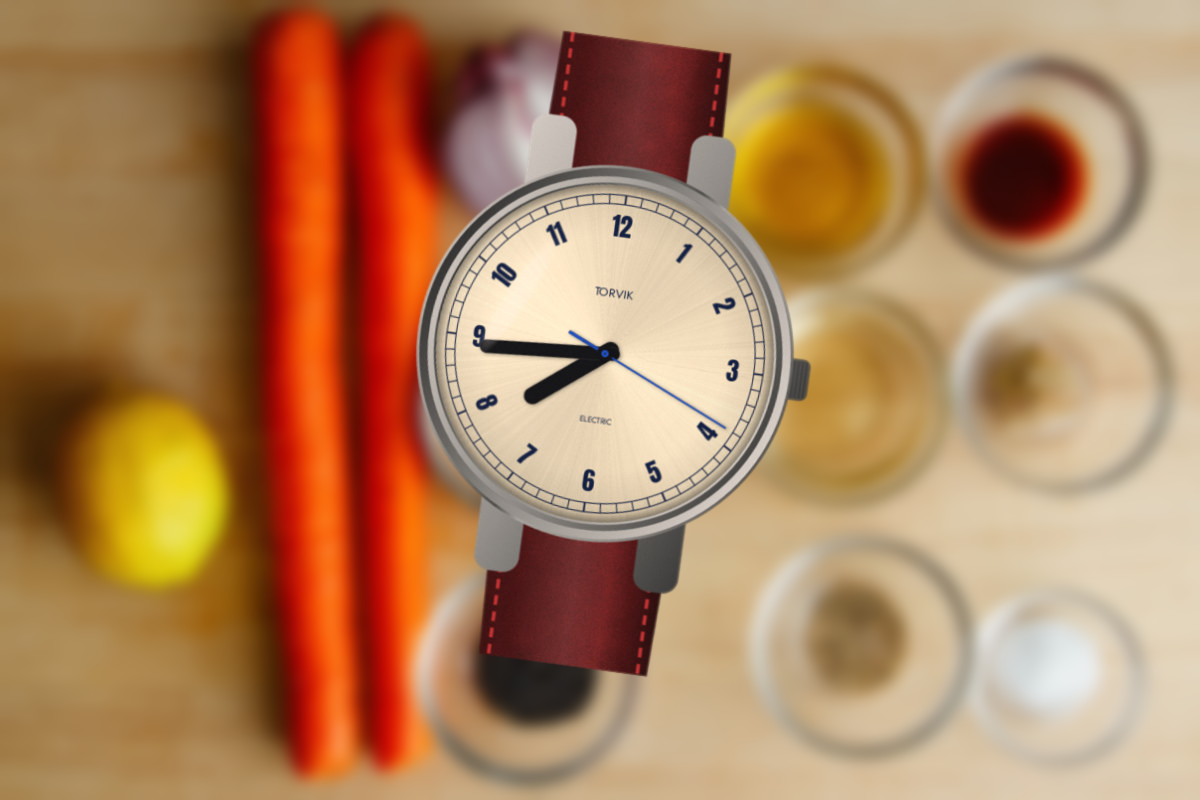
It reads 7 h 44 min 19 s
